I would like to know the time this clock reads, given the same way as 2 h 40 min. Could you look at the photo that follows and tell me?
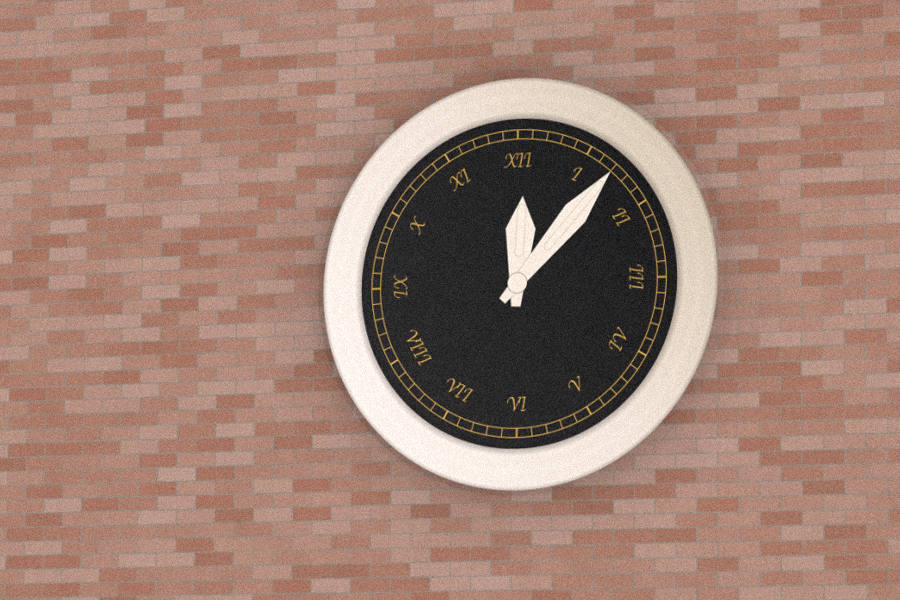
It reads 12 h 07 min
